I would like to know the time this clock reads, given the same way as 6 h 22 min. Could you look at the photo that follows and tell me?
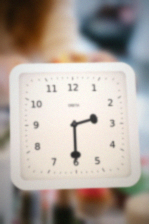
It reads 2 h 30 min
